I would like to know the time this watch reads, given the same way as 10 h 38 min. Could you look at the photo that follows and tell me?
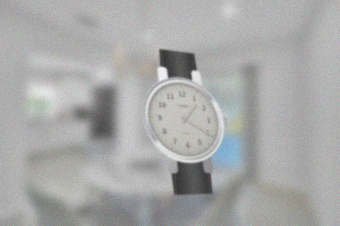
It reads 1 h 20 min
